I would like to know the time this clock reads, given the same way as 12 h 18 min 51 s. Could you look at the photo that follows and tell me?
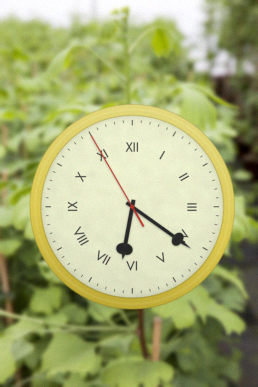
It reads 6 h 20 min 55 s
